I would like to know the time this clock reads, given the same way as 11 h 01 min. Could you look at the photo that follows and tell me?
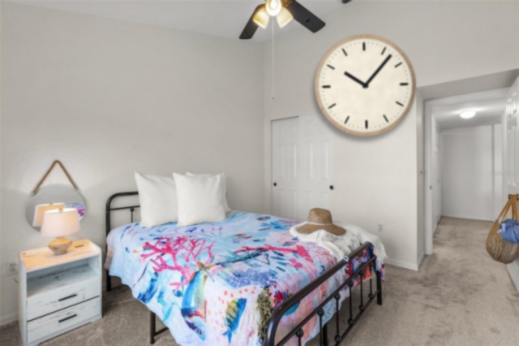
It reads 10 h 07 min
